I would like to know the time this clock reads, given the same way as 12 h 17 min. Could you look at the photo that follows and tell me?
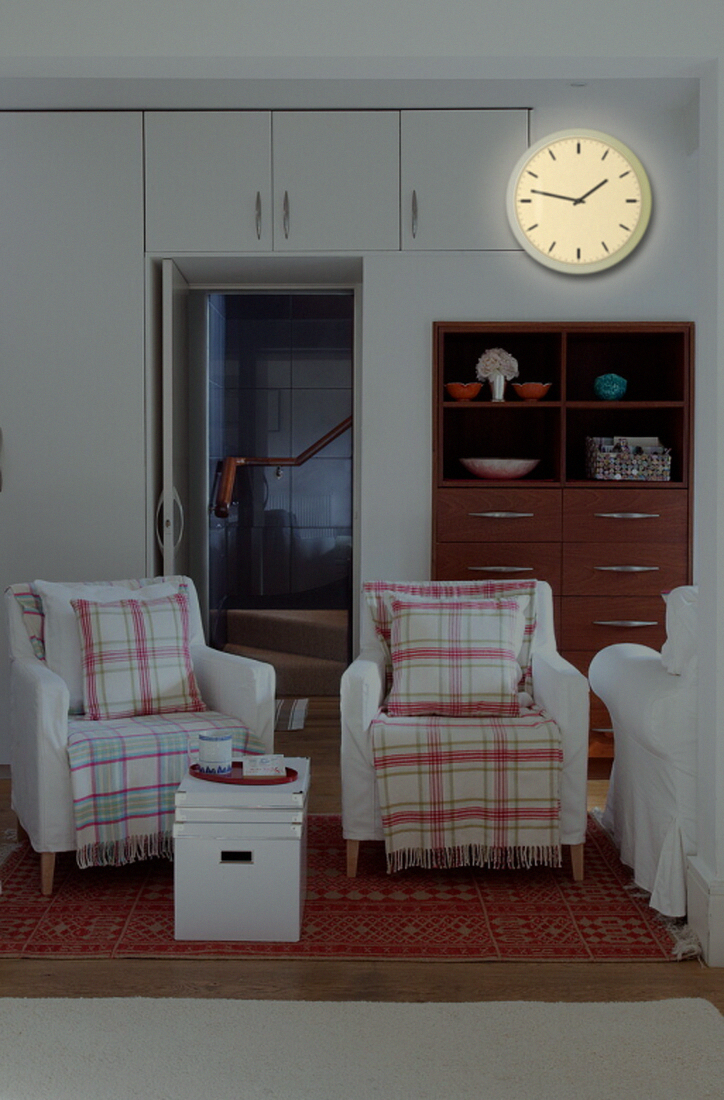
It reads 1 h 47 min
